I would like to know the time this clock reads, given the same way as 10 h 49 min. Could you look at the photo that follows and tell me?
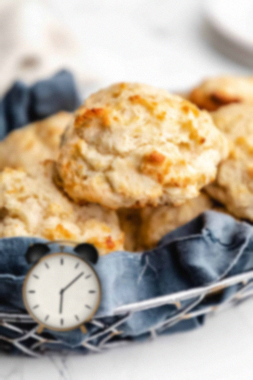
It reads 6 h 08 min
